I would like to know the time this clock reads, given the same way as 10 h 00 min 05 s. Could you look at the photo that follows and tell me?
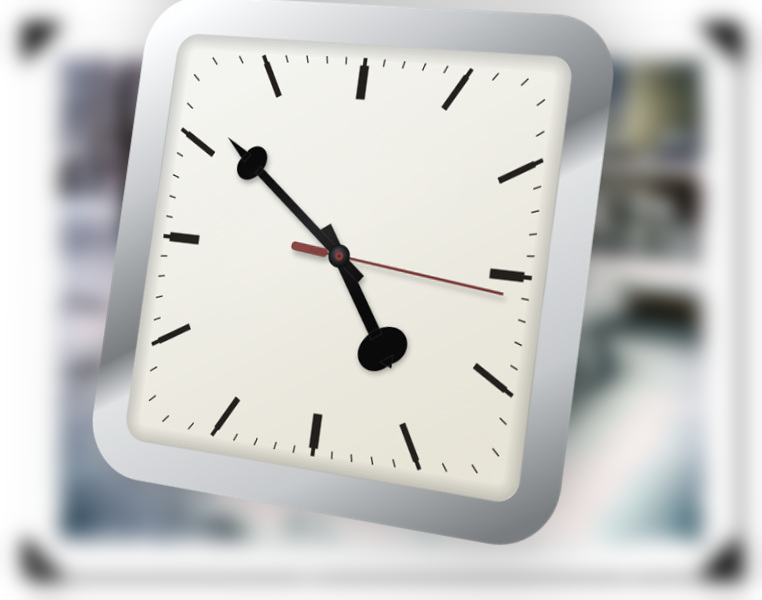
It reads 4 h 51 min 16 s
